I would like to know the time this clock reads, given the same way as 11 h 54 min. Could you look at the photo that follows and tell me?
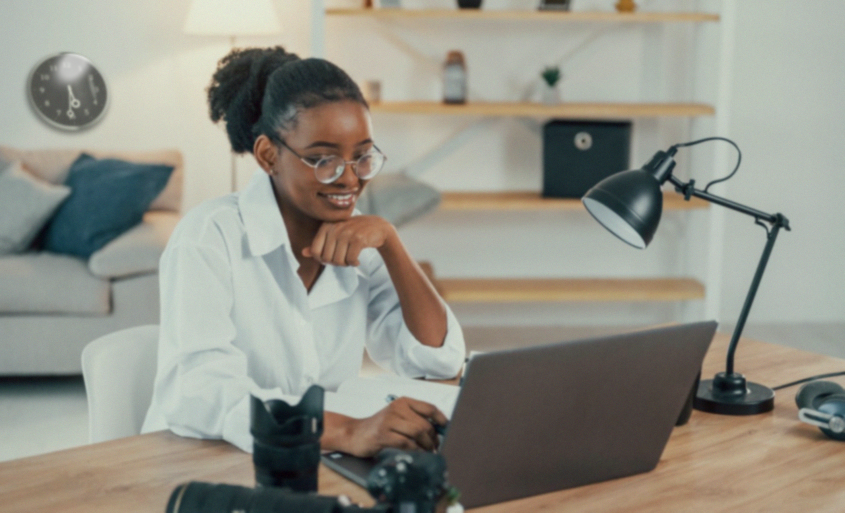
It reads 5 h 31 min
